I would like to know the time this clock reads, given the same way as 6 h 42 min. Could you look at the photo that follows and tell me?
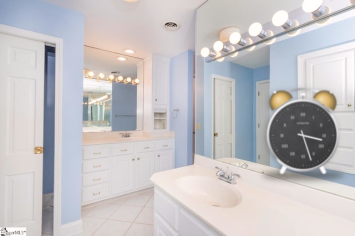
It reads 3 h 27 min
